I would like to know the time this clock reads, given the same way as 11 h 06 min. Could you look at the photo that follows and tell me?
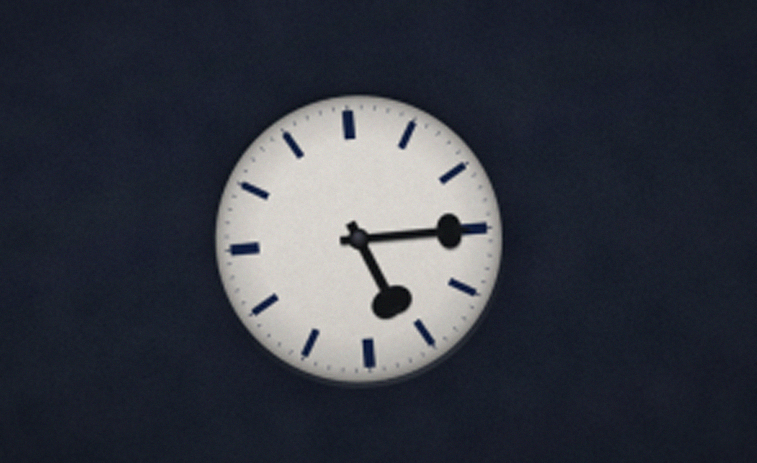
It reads 5 h 15 min
